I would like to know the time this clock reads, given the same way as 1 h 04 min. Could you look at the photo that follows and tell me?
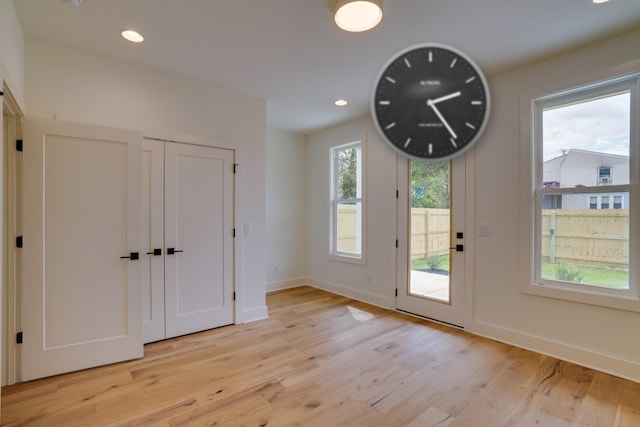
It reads 2 h 24 min
